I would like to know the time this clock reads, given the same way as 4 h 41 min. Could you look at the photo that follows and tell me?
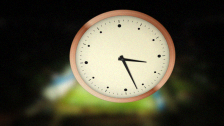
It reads 3 h 27 min
